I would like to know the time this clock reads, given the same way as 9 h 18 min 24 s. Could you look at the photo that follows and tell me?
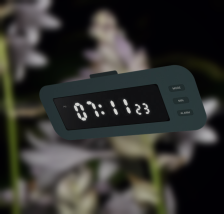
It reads 7 h 11 min 23 s
